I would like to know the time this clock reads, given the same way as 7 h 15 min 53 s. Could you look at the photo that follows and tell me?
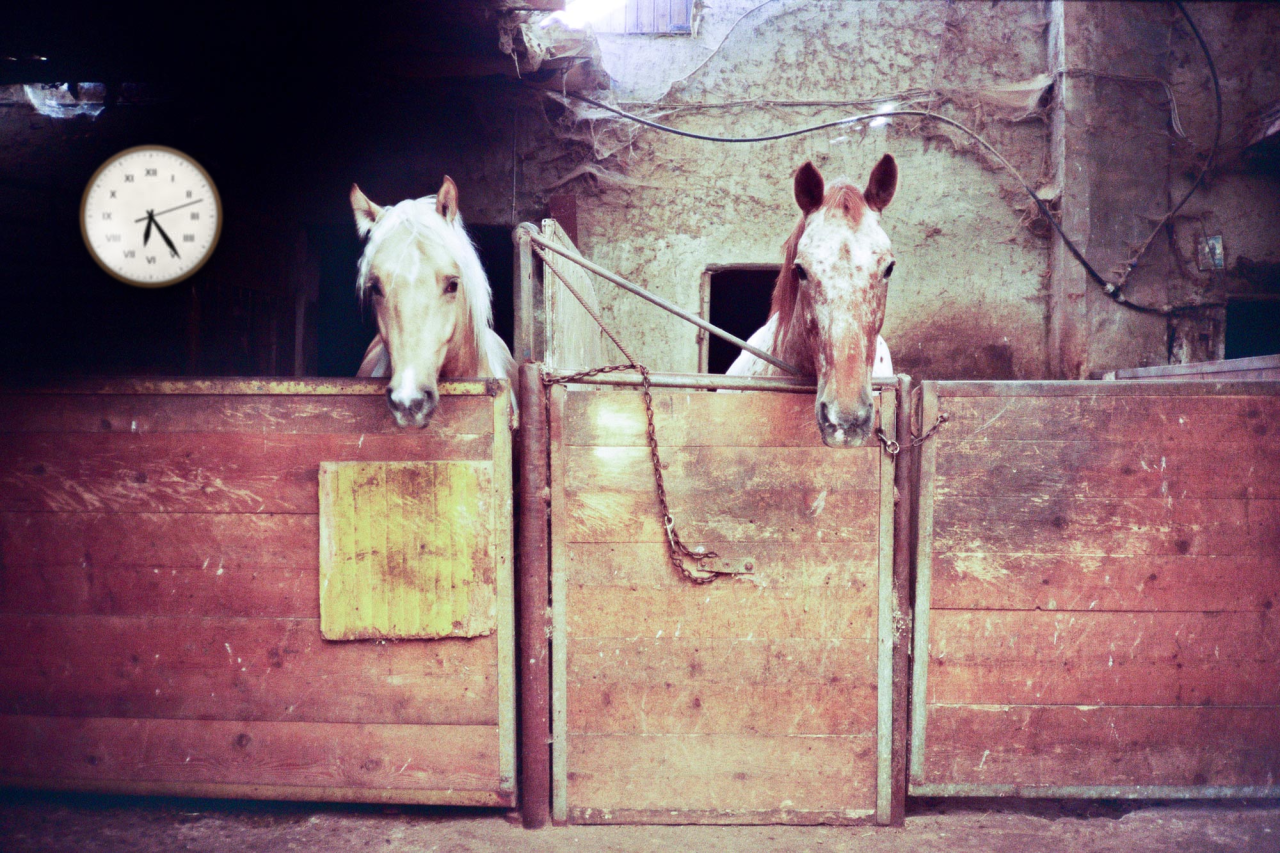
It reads 6 h 24 min 12 s
